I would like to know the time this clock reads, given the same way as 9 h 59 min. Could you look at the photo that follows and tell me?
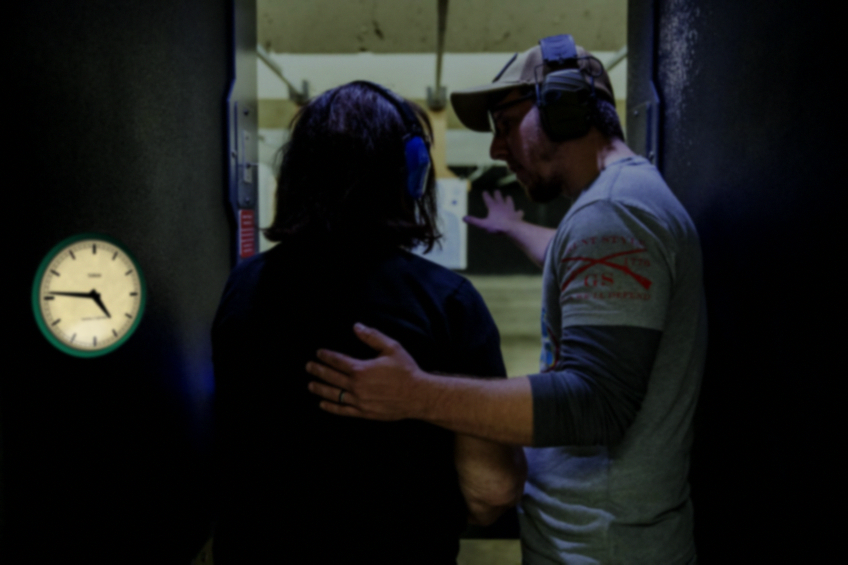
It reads 4 h 46 min
